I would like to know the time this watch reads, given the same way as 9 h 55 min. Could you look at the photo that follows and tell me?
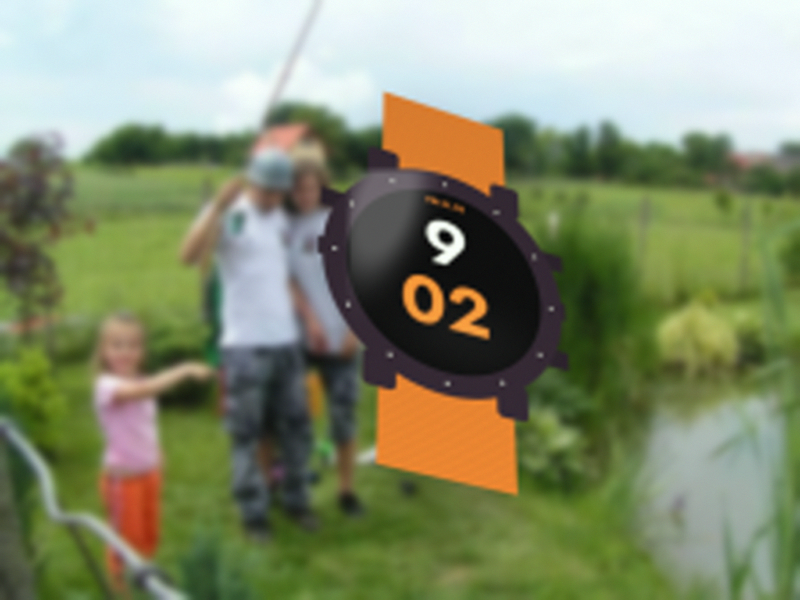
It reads 9 h 02 min
